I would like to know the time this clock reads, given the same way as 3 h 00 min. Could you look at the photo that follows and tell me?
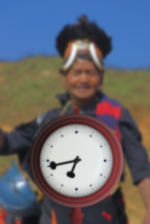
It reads 6 h 43 min
